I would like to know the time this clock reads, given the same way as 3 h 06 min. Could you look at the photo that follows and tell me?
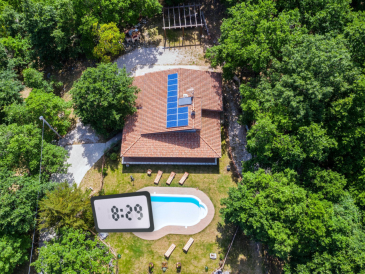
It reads 8 h 29 min
